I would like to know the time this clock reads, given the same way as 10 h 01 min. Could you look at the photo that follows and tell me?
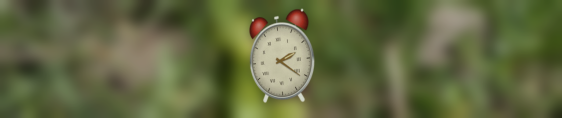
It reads 2 h 21 min
